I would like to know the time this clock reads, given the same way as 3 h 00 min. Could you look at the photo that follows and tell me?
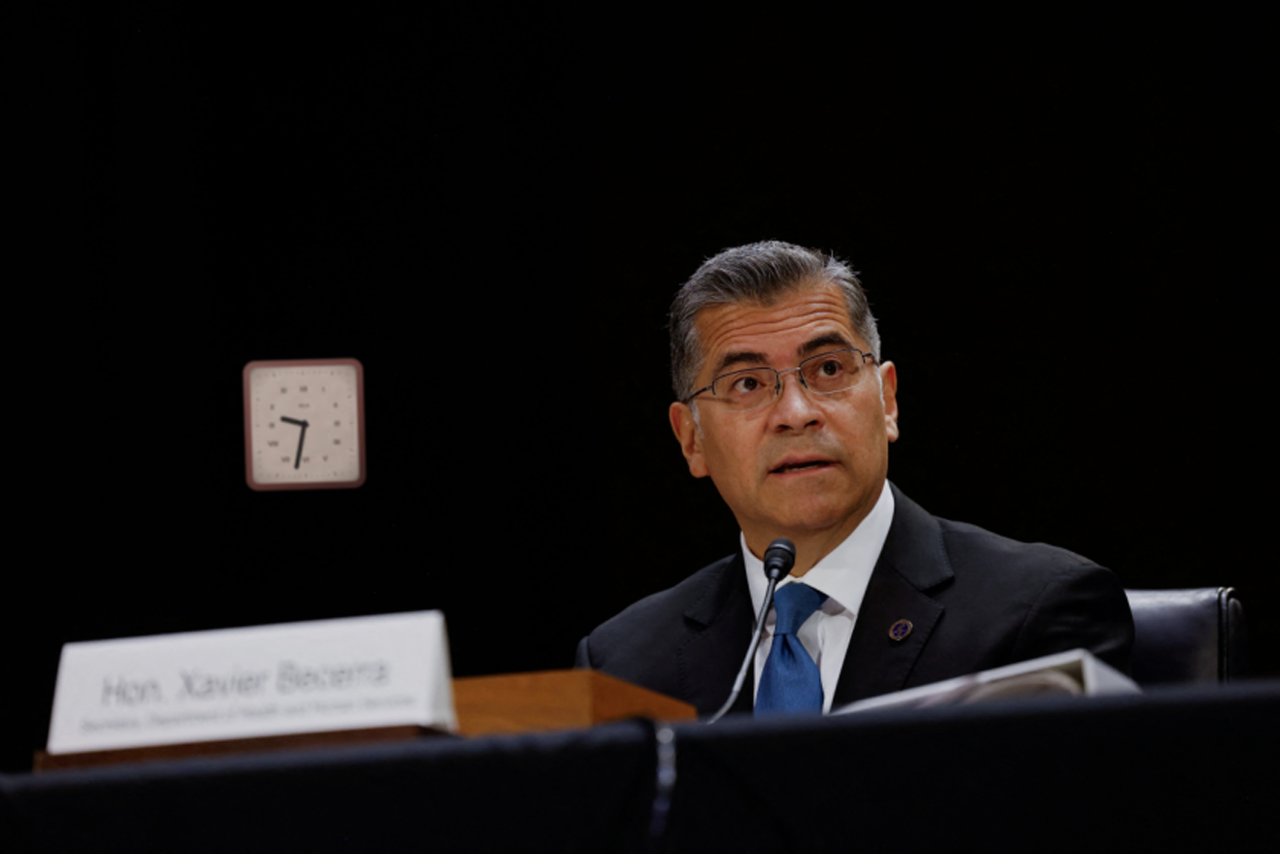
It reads 9 h 32 min
